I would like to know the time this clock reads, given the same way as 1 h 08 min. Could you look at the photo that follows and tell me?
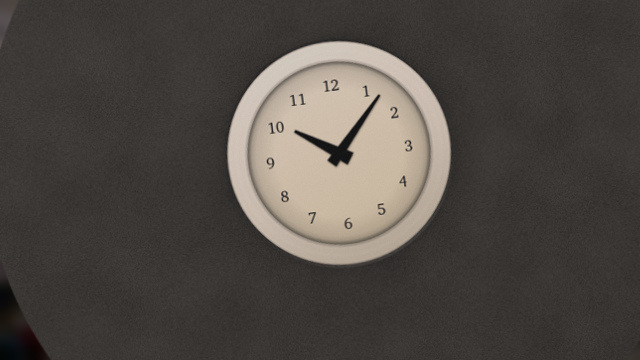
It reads 10 h 07 min
